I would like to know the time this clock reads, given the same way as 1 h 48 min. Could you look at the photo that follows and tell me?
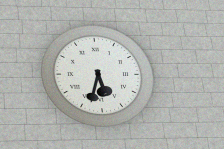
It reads 5 h 33 min
